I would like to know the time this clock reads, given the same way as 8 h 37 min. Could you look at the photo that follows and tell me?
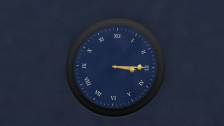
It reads 3 h 15 min
